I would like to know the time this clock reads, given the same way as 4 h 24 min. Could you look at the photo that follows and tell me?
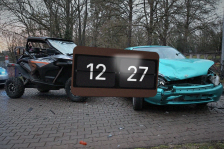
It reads 12 h 27 min
